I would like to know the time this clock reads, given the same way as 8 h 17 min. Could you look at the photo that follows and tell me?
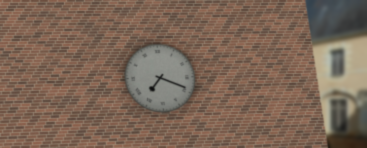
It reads 7 h 19 min
